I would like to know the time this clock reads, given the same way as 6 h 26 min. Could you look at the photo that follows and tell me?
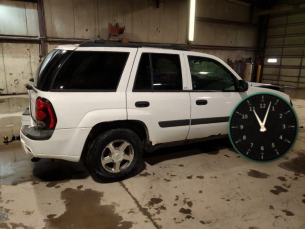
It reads 11 h 03 min
